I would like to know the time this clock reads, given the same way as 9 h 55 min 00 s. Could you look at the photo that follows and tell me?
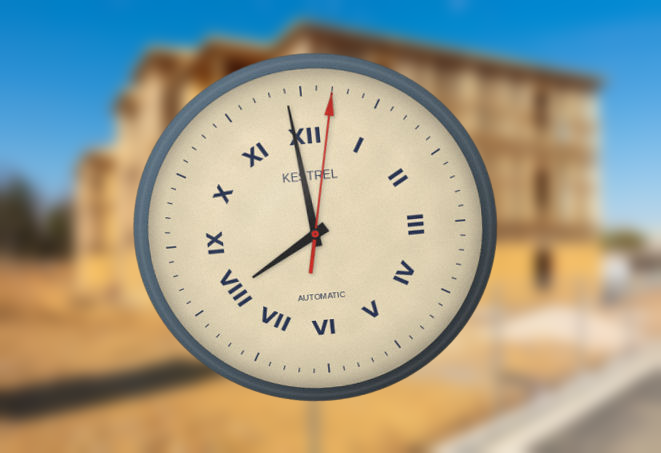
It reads 7 h 59 min 02 s
